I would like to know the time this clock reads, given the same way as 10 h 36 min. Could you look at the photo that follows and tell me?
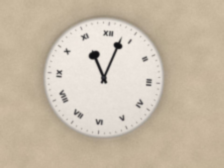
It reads 11 h 03 min
